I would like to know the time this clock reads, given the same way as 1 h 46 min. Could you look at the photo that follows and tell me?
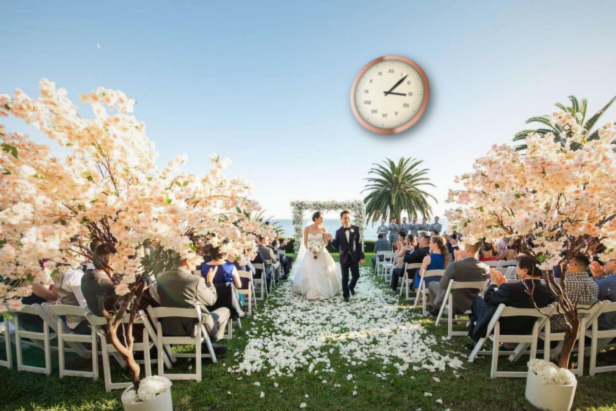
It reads 3 h 07 min
